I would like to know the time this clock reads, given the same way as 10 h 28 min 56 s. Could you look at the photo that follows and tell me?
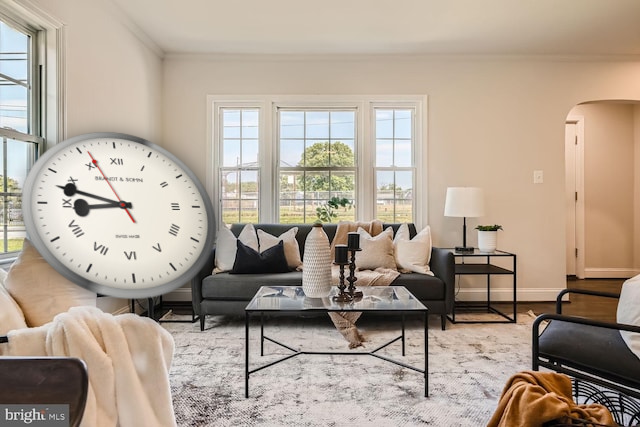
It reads 8 h 47 min 56 s
